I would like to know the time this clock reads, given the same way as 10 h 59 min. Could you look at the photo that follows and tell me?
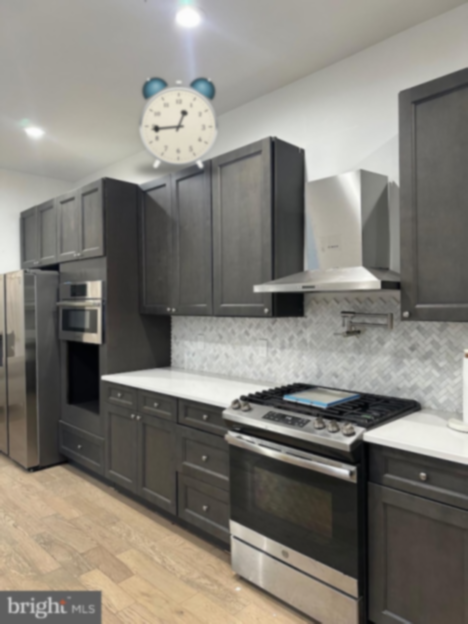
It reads 12 h 44 min
